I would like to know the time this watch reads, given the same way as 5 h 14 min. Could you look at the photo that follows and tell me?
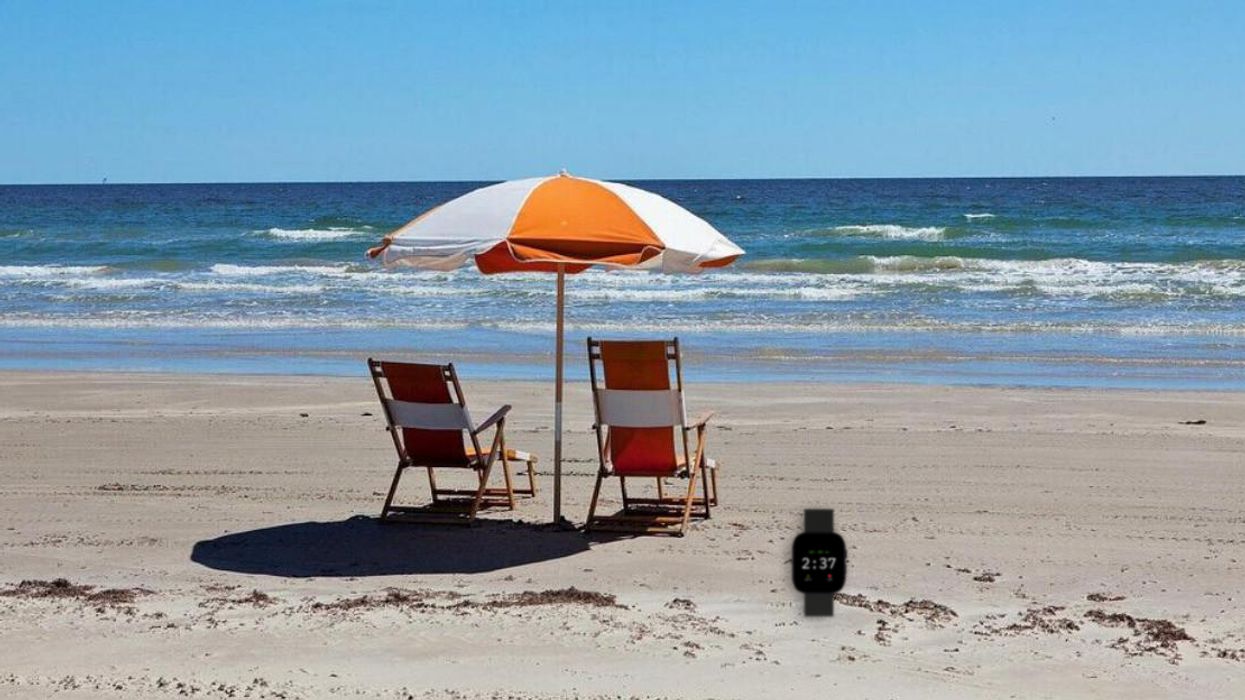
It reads 2 h 37 min
